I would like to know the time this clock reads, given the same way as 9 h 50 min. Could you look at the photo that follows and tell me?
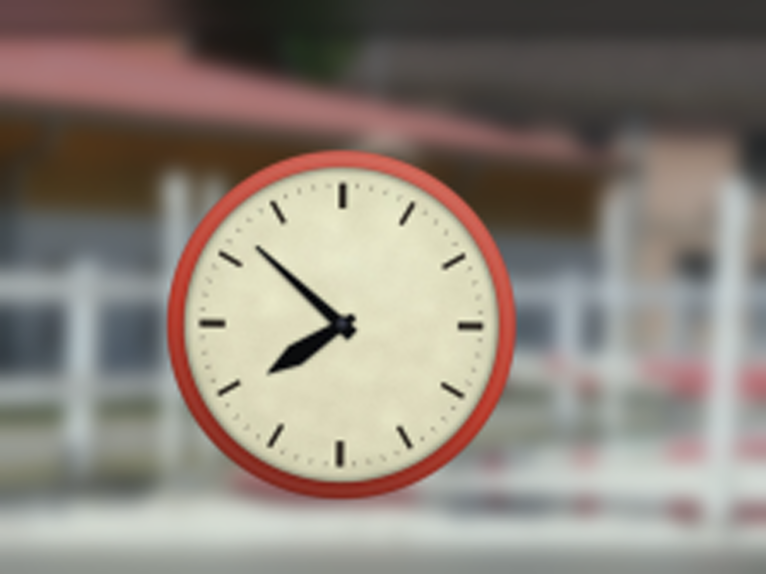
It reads 7 h 52 min
